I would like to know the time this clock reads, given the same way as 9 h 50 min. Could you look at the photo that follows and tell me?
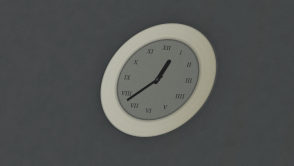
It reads 12 h 38 min
